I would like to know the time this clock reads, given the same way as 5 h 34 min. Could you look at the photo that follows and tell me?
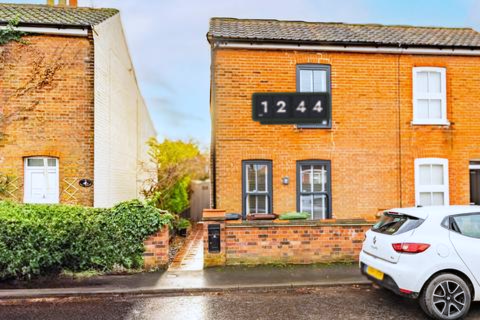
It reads 12 h 44 min
